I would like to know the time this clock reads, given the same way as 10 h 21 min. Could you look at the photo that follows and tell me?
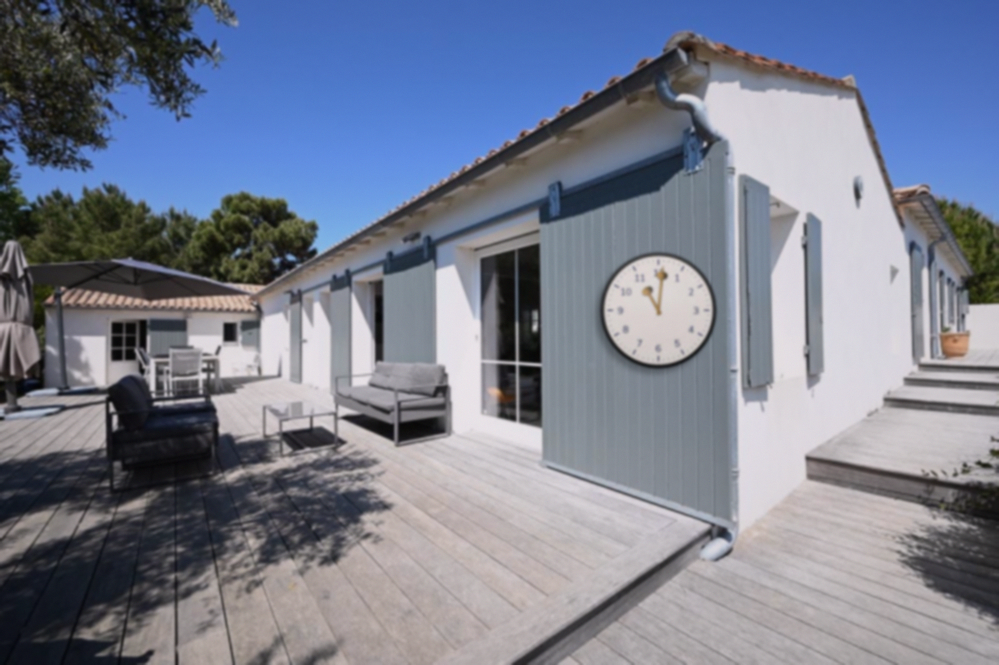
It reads 11 h 01 min
